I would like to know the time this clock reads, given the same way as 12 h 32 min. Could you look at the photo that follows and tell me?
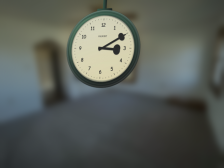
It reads 3 h 10 min
